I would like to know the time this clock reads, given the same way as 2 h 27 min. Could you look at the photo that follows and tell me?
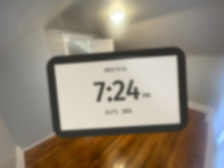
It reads 7 h 24 min
